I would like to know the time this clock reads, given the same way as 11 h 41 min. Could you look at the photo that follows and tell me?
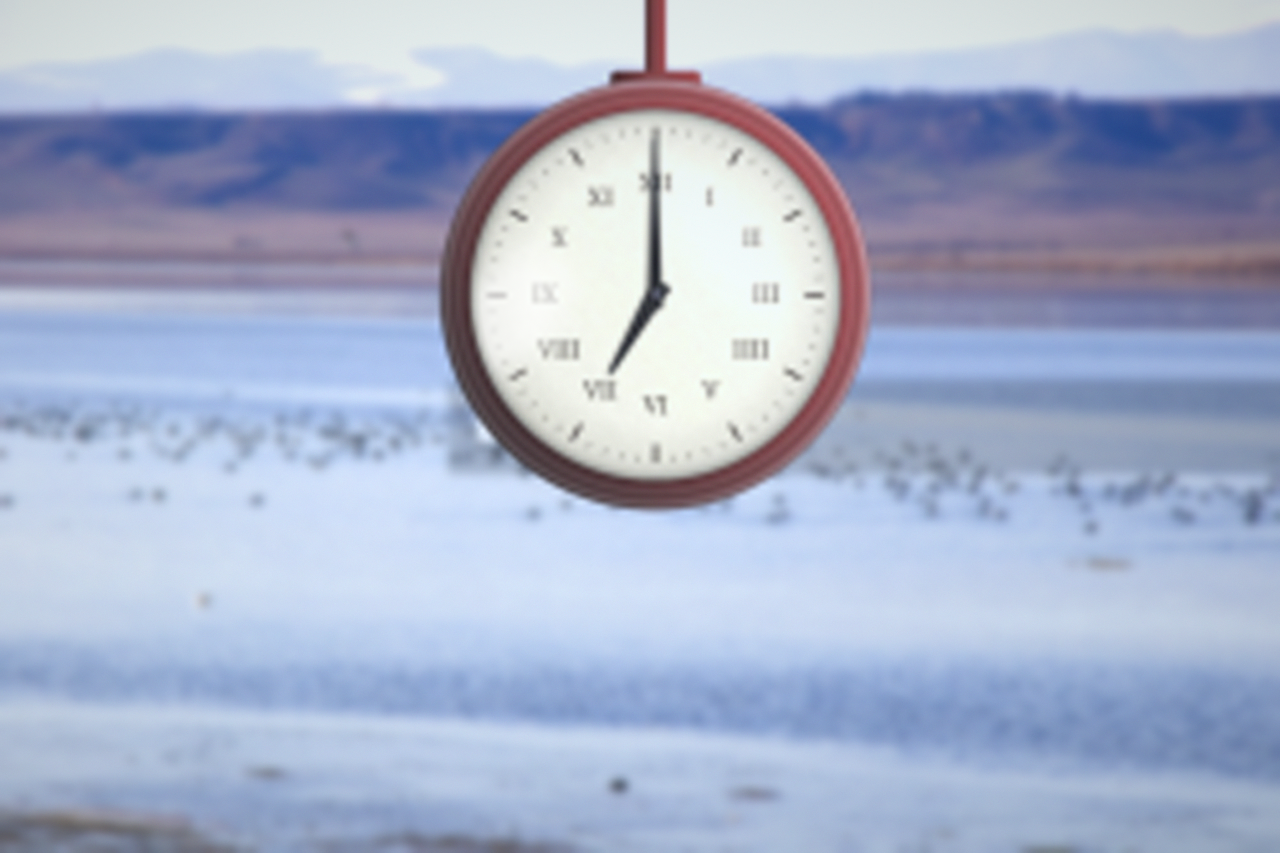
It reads 7 h 00 min
